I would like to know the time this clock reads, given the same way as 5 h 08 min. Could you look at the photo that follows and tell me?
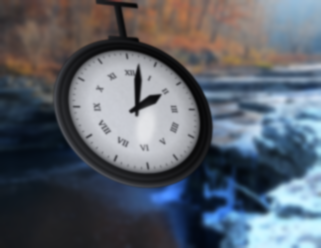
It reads 2 h 02 min
